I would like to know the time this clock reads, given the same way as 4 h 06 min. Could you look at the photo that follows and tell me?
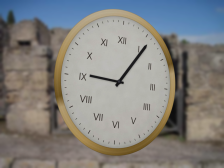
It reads 9 h 06 min
